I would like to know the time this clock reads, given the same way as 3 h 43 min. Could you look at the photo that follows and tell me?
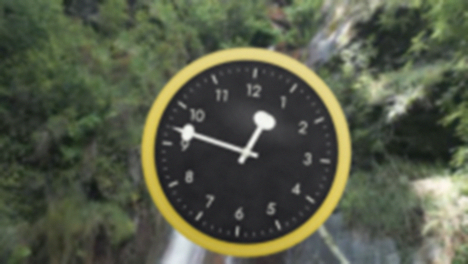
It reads 12 h 47 min
